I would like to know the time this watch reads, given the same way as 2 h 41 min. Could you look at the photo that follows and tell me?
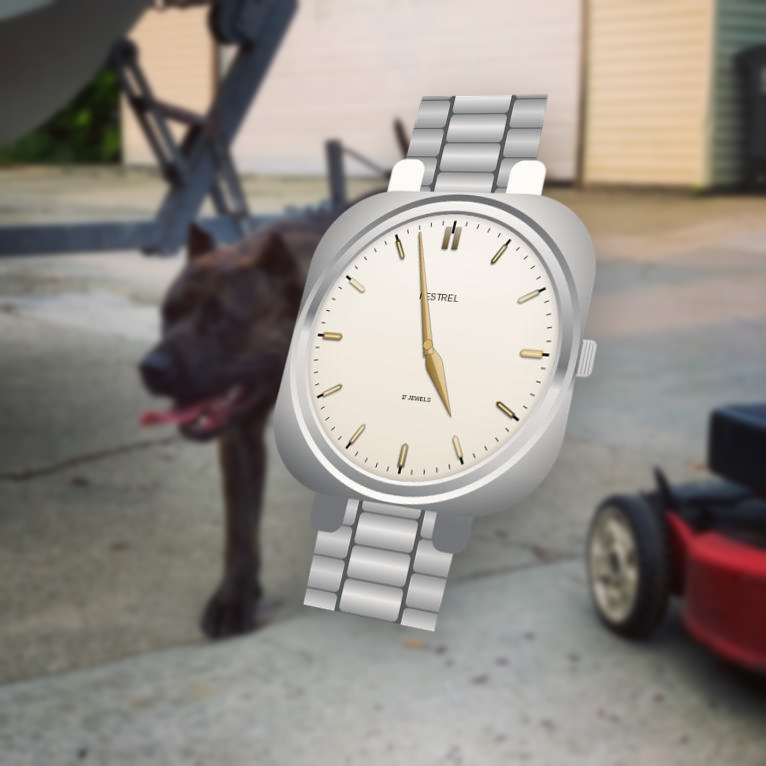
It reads 4 h 57 min
